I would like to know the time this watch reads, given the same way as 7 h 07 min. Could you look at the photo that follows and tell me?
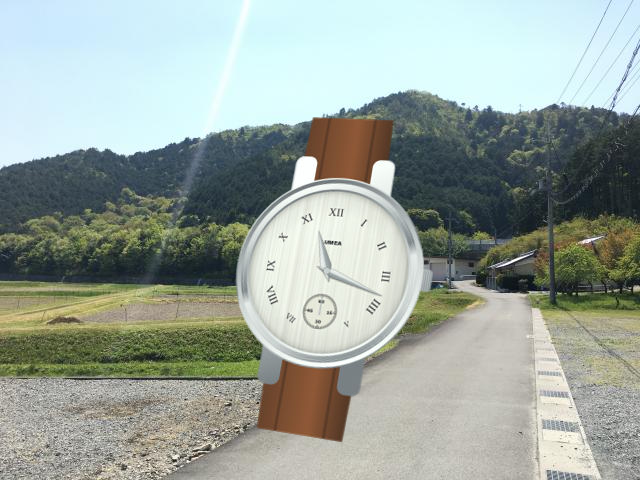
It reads 11 h 18 min
